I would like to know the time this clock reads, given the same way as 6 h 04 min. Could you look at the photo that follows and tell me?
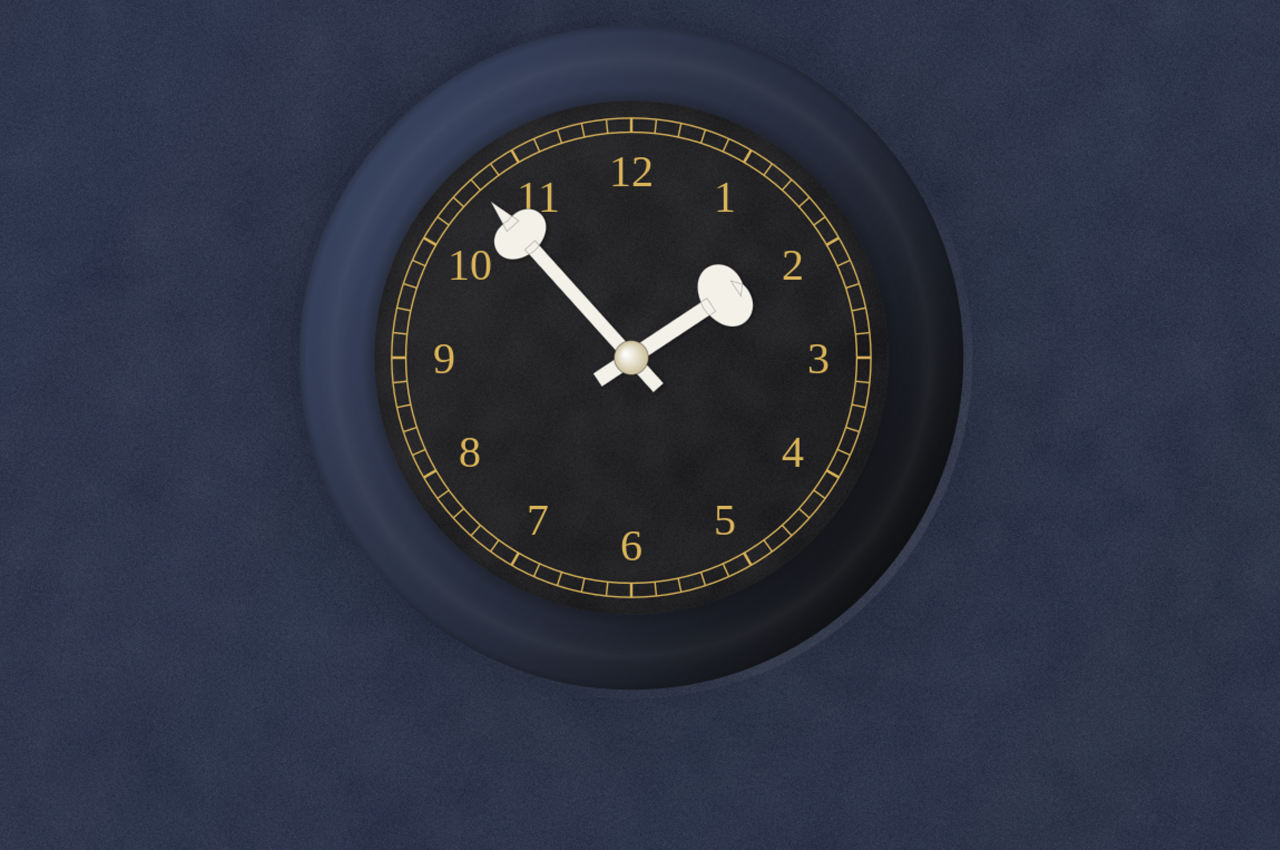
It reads 1 h 53 min
